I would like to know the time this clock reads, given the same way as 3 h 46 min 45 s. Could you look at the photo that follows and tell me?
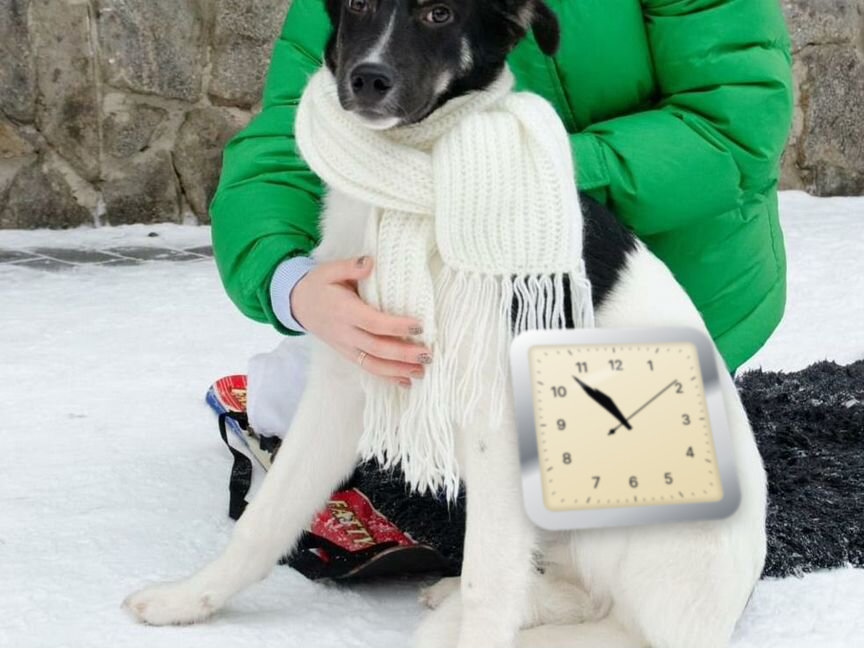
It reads 10 h 53 min 09 s
